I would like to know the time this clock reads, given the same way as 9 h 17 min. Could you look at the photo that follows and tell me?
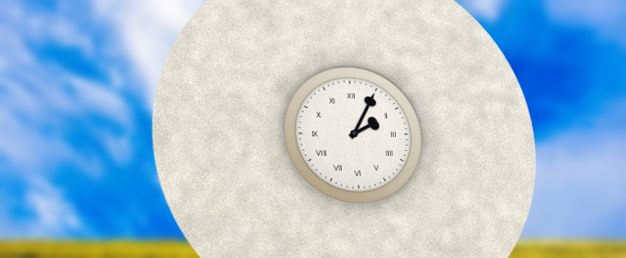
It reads 2 h 05 min
